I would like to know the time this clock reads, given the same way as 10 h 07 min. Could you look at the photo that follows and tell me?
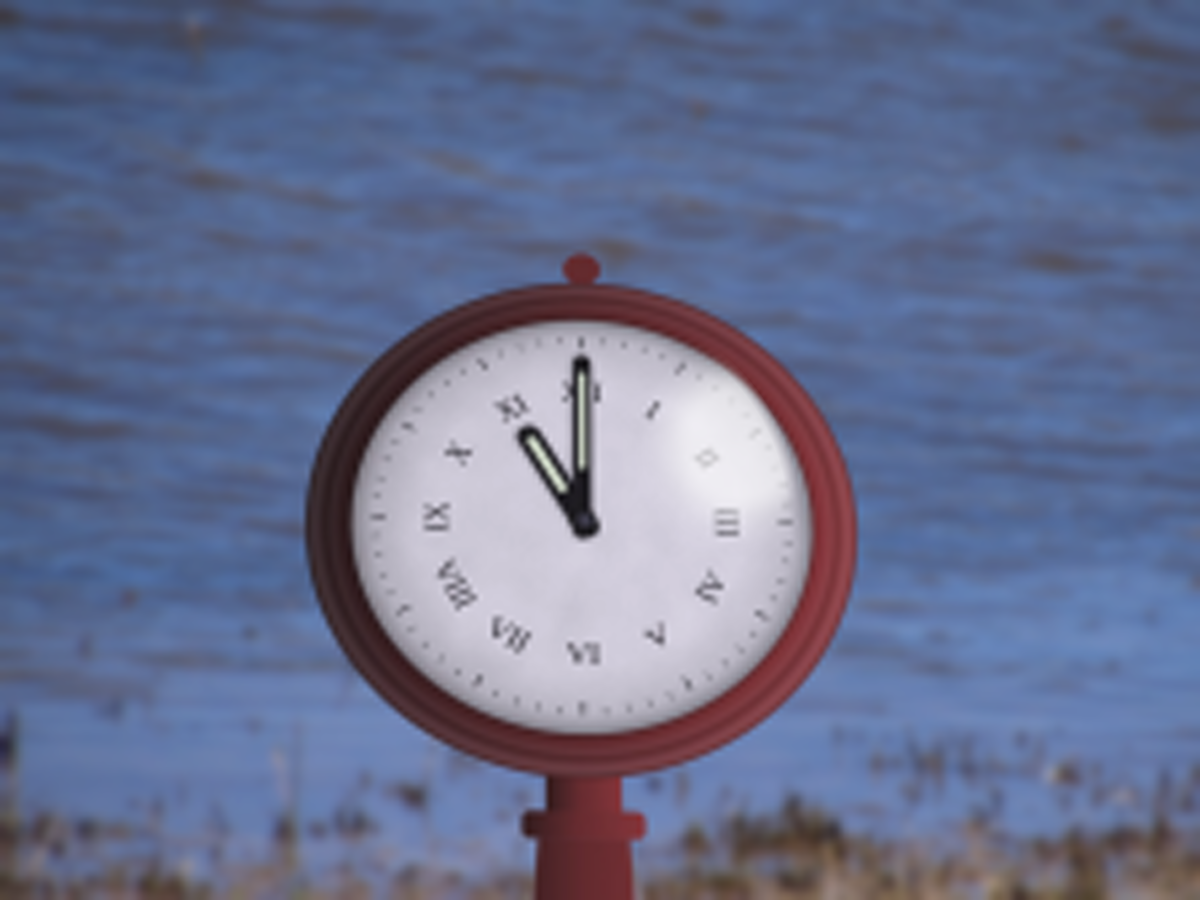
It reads 11 h 00 min
